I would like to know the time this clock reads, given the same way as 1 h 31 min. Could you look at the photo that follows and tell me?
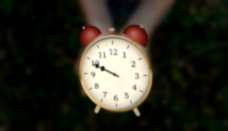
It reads 9 h 49 min
